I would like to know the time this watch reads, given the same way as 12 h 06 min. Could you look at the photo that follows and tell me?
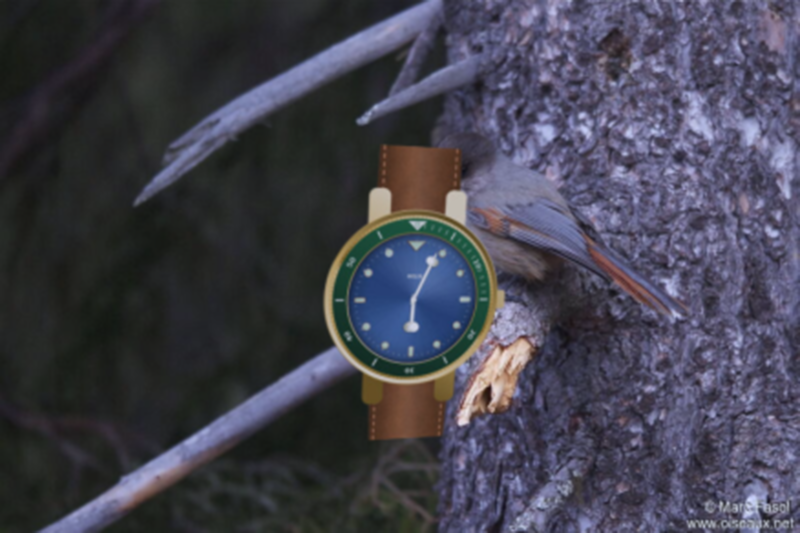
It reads 6 h 04 min
